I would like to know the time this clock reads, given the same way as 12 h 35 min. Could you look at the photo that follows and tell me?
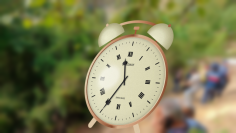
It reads 11 h 35 min
